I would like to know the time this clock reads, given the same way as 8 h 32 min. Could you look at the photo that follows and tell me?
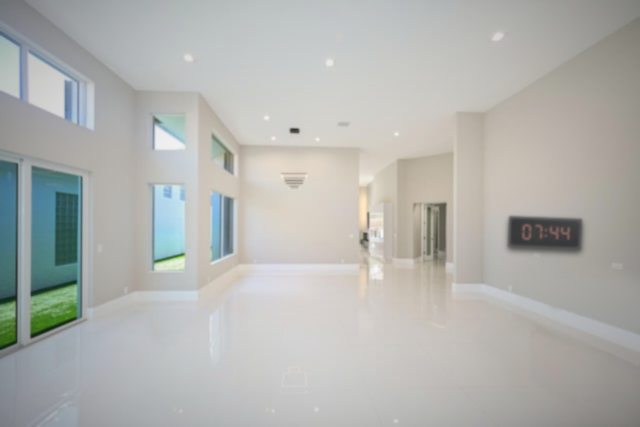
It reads 7 h 44 min
